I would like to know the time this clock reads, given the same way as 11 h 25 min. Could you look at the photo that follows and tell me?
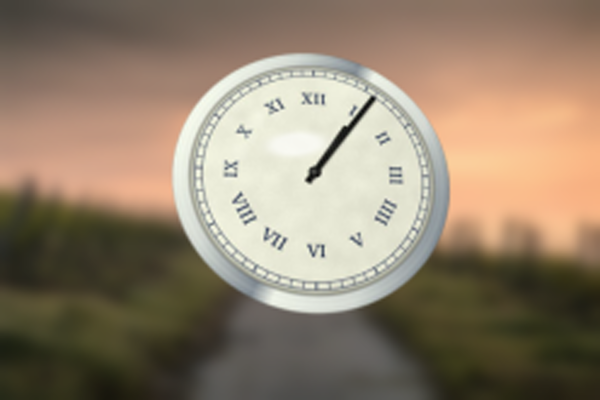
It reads 1 h 06 min
